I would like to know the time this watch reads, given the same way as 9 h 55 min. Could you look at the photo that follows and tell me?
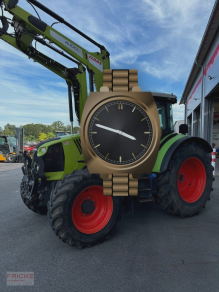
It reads 3 h 48 min
